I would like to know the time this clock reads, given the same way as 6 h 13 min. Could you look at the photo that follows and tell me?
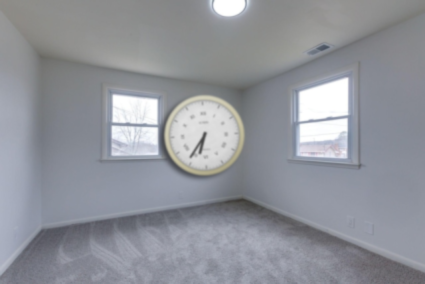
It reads 6 h 36 min
